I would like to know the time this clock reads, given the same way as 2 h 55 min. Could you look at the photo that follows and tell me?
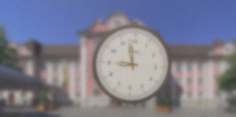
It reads 8 h 58 min
